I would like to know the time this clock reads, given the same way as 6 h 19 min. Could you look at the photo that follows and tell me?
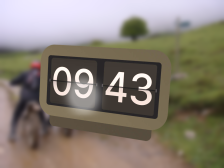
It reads 9 h 43 min
